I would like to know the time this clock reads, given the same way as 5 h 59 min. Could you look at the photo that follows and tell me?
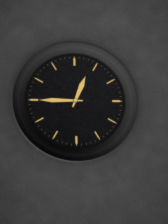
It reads 12 h 45 min
